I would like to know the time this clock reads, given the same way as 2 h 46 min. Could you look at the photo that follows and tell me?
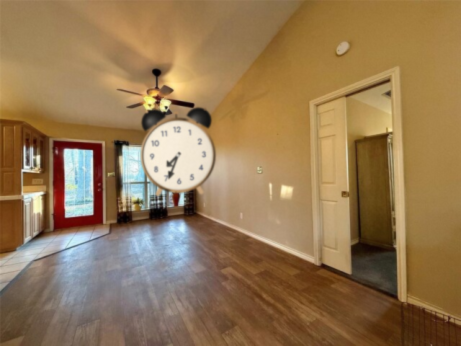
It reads 7 h 34 min
